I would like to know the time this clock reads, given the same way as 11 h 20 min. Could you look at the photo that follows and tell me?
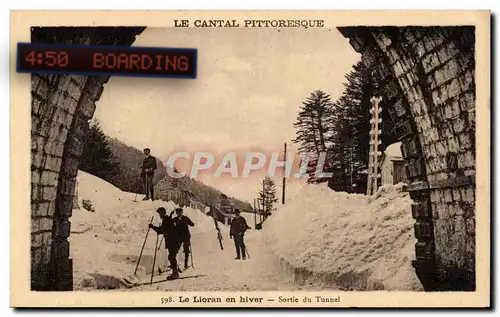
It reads 4 h 50 min
